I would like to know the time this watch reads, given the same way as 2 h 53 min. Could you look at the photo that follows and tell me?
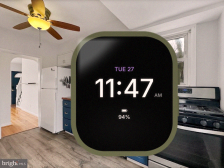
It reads 11 h 47 min
